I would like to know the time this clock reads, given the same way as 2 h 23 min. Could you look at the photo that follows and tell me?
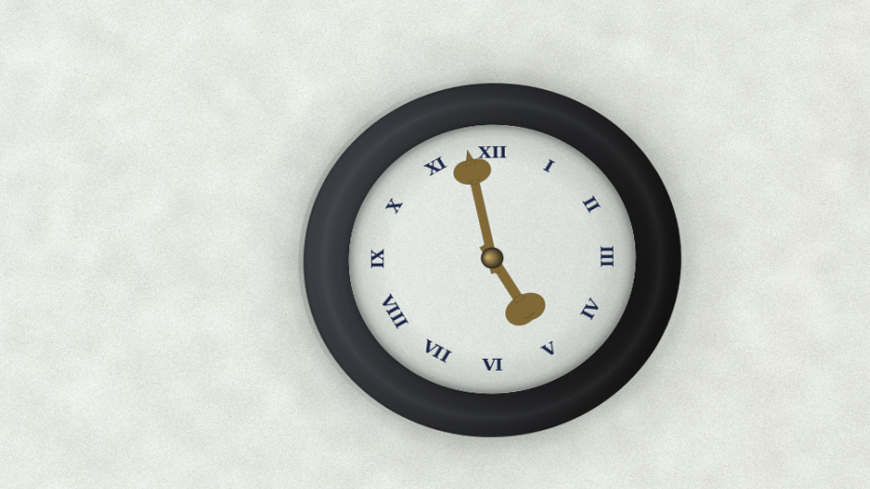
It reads 4 h 58 min
